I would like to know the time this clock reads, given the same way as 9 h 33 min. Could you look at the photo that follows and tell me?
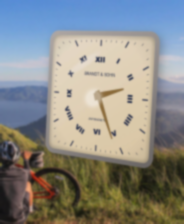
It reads 2 h 26 min
